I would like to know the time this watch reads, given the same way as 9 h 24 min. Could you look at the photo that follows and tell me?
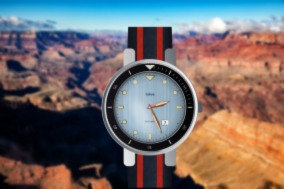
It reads 2 h 26 min
